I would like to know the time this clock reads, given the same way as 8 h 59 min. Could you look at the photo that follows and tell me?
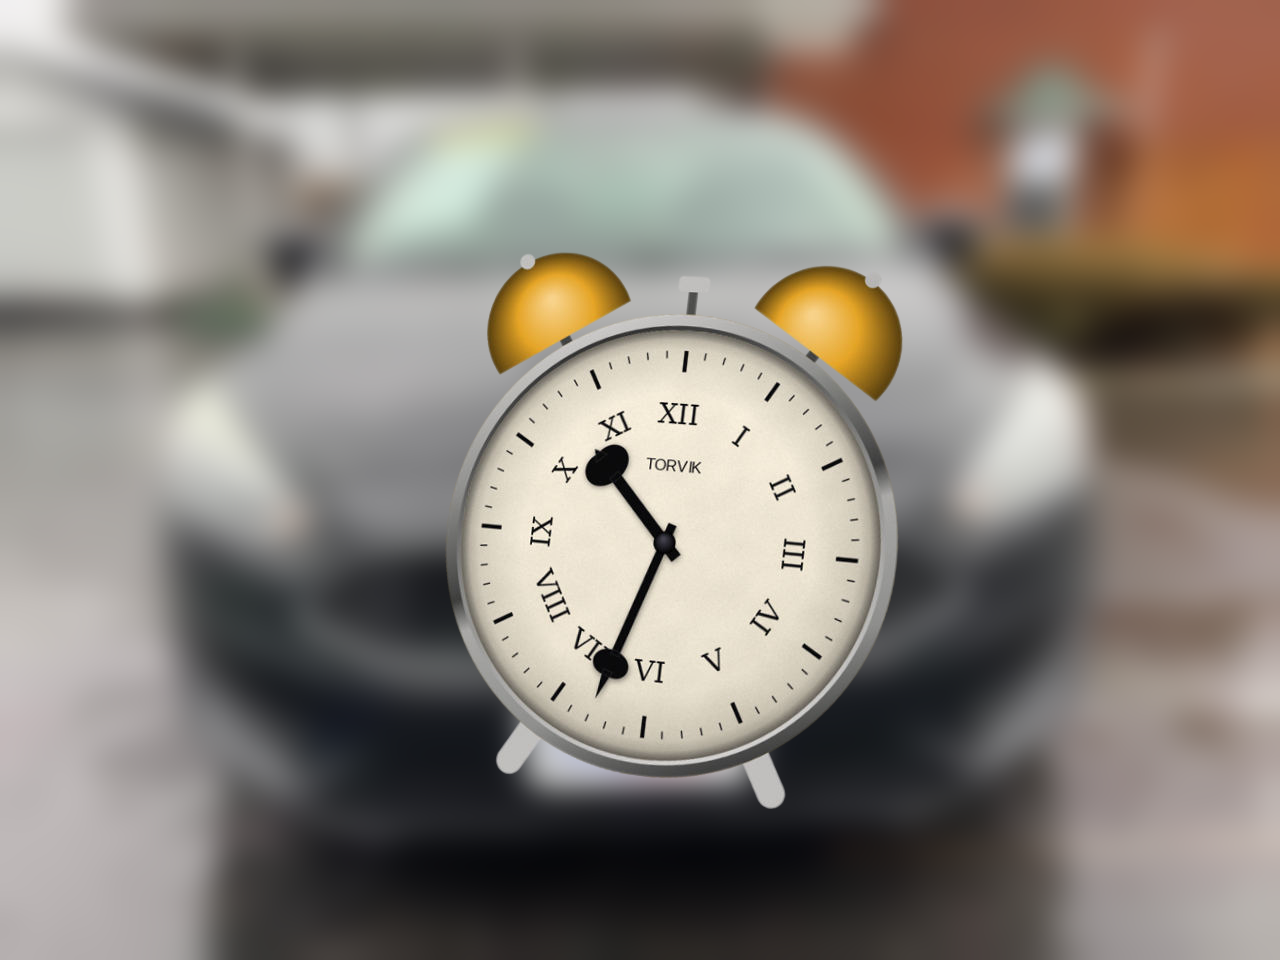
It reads 10 h 33 min
